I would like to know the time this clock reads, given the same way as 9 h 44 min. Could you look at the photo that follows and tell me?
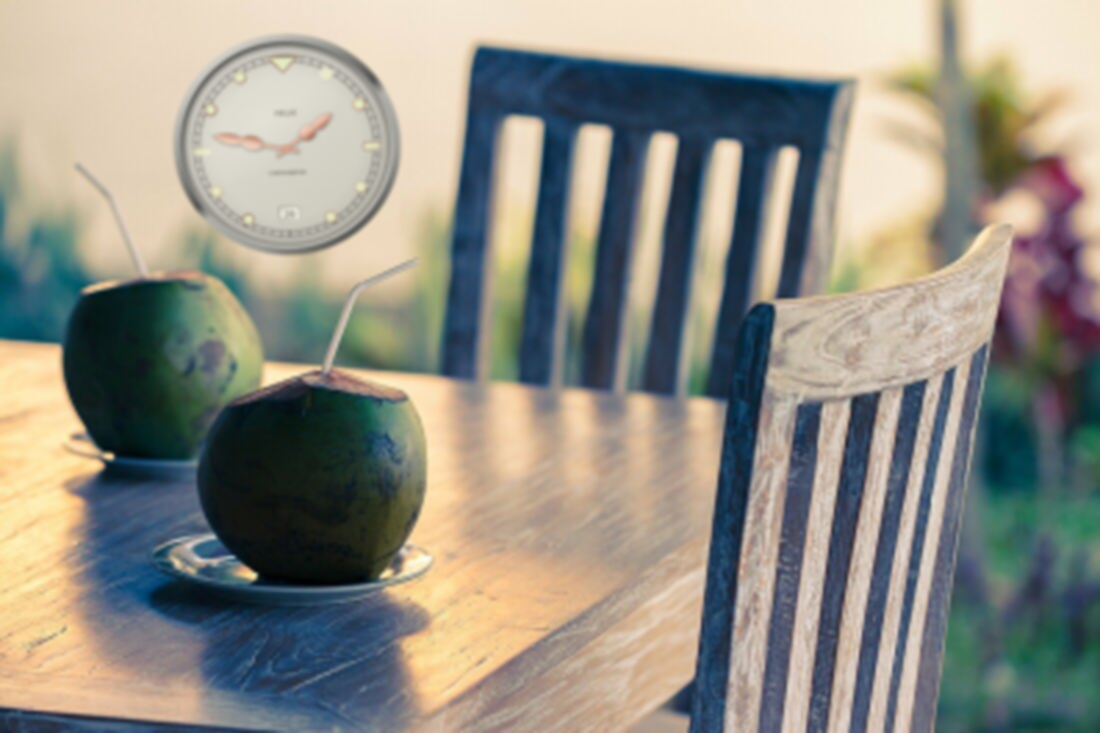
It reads 1 h 47 min
